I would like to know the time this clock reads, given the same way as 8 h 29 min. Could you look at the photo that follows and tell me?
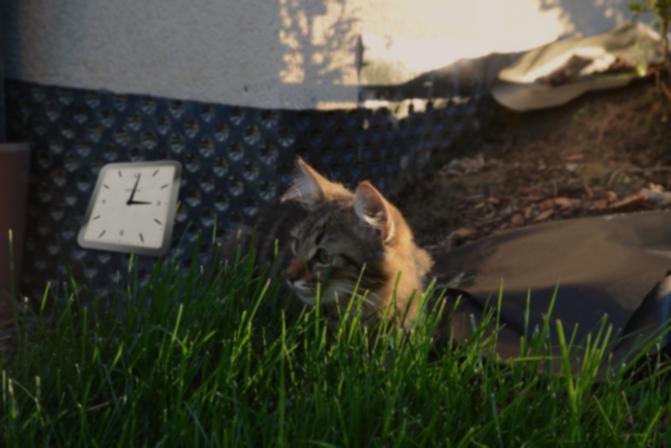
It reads 3 h 01 min
